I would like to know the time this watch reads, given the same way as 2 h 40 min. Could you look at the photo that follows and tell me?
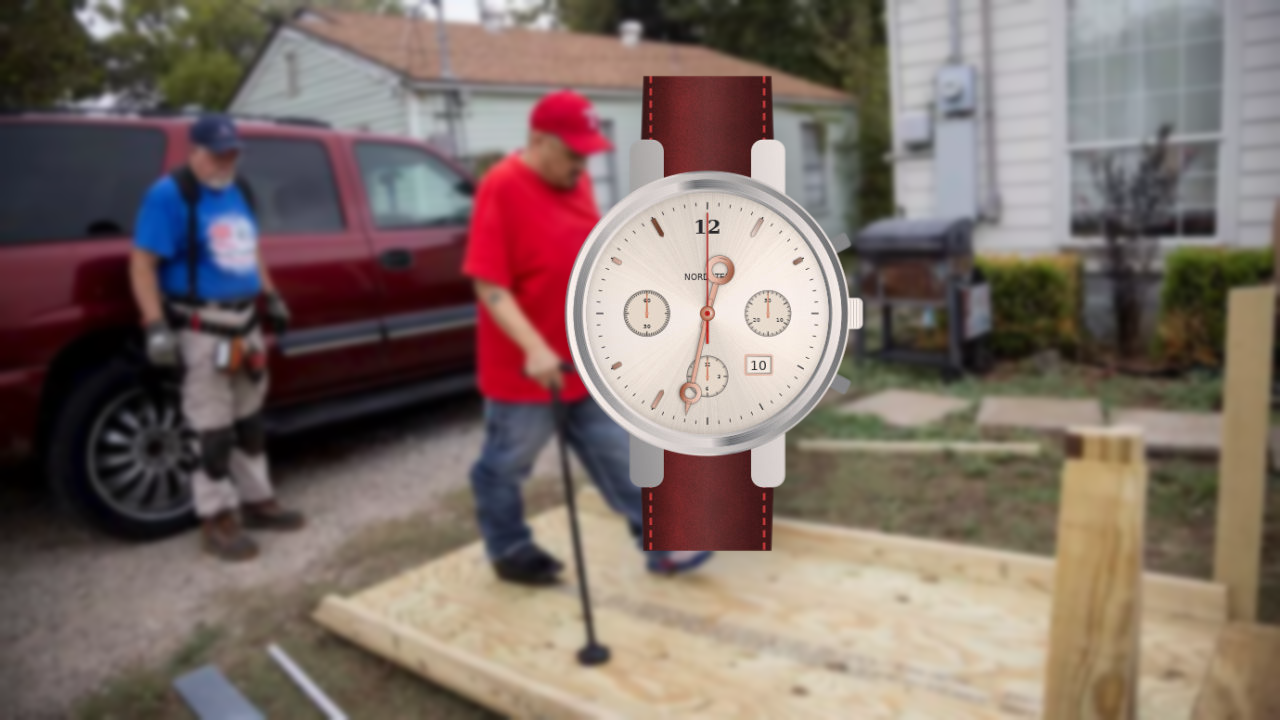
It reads 12 h 32 min
